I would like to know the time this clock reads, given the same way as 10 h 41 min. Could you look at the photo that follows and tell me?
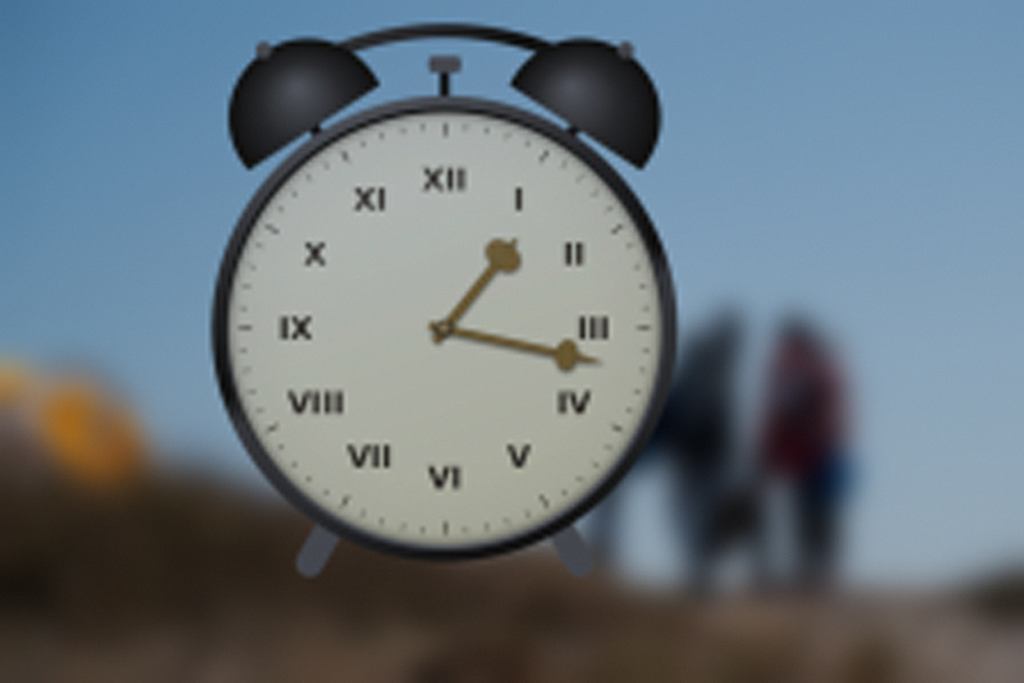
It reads 1 h 17 min
